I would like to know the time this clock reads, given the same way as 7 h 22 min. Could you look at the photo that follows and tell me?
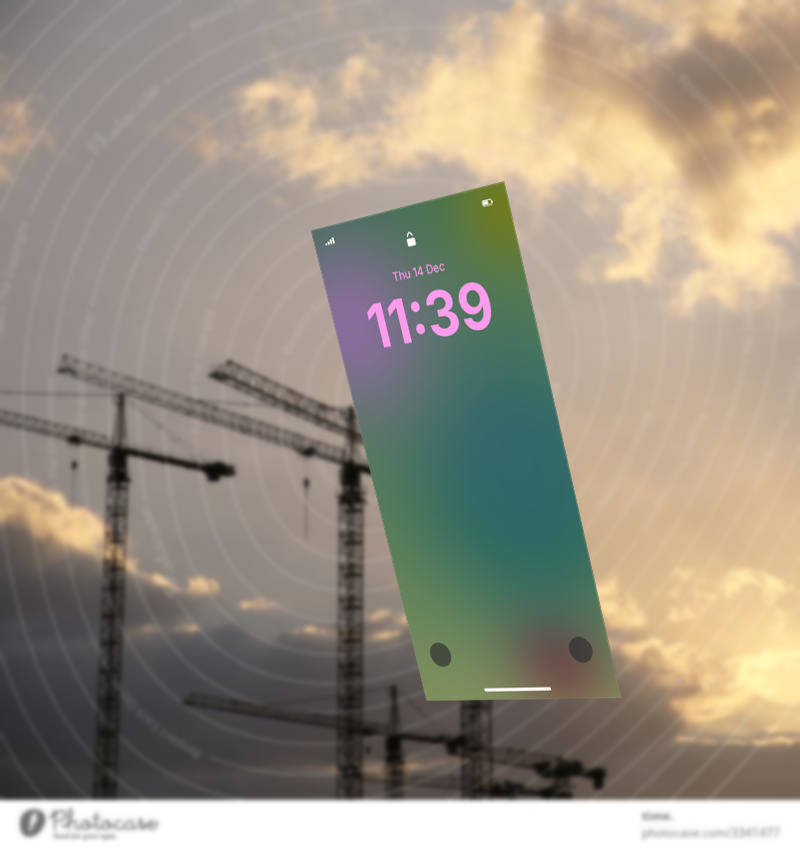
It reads 11 h 39 min
